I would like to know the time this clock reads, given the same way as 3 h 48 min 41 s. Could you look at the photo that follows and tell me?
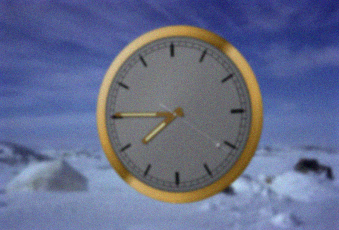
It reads 7 h 45 min 21 s
